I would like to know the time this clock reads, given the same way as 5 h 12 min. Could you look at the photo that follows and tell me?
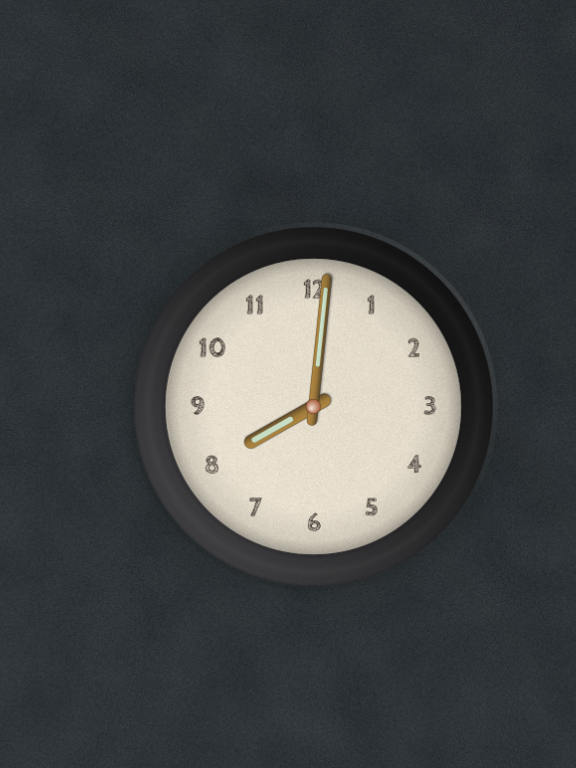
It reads 8 h 01 min
